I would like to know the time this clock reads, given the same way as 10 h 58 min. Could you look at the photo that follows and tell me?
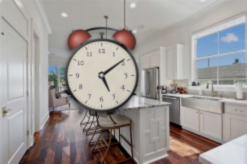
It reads 5 h 09 min
